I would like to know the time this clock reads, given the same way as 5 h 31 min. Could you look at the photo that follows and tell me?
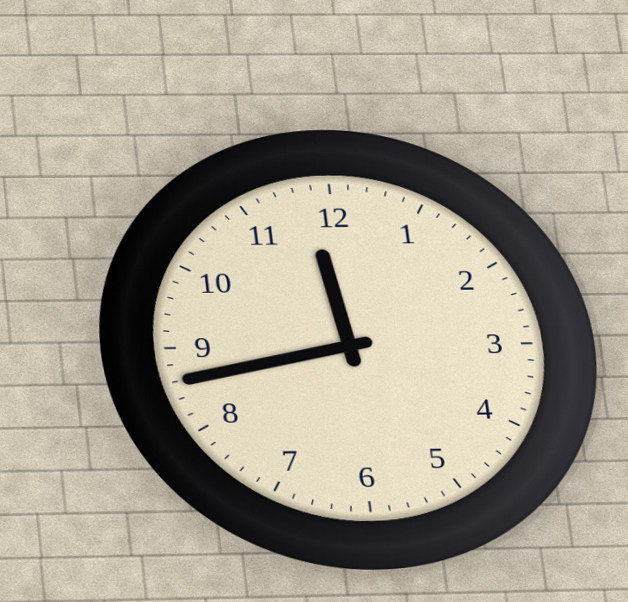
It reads 11 h 43 min
